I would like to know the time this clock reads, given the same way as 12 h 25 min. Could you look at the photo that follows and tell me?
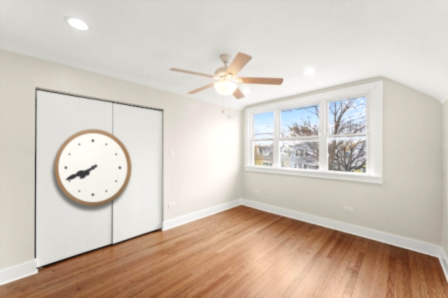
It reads 7 h 41 min
